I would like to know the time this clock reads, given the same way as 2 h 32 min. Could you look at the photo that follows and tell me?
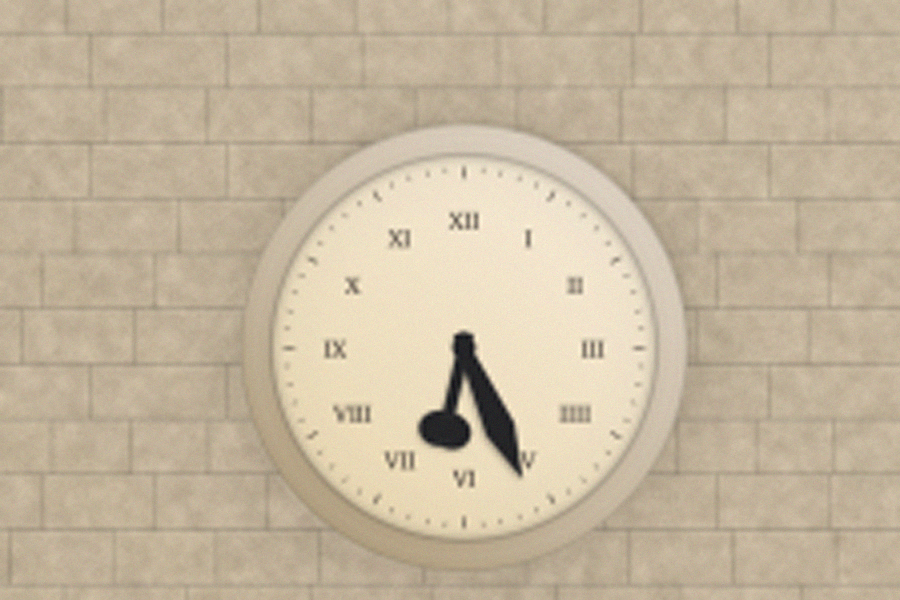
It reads 6 h 26 min
